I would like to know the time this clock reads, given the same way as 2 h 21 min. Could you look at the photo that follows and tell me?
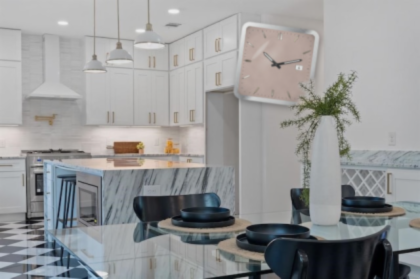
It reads 10 h 12 min
